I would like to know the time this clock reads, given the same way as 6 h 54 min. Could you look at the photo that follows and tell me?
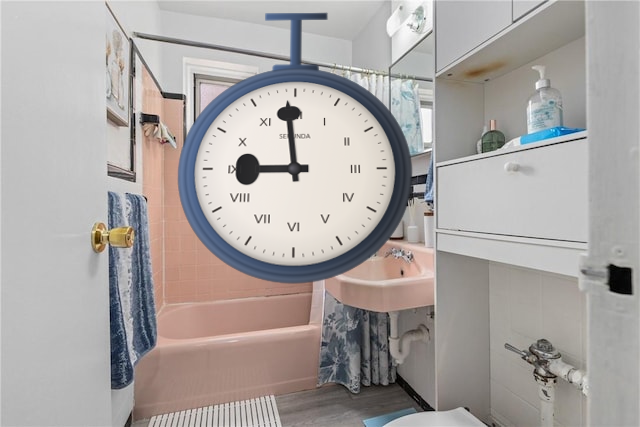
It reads 8 h 59 min
